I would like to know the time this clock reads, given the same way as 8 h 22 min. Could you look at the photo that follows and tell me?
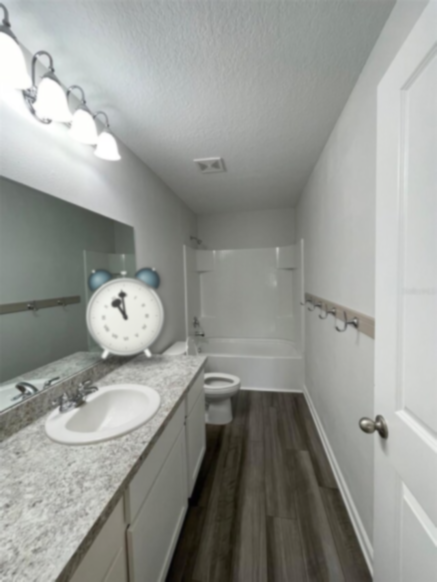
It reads 10 h 59 min
